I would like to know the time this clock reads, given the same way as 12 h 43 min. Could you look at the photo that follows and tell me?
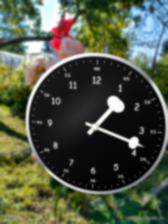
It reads 1 h 18 min
